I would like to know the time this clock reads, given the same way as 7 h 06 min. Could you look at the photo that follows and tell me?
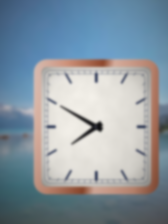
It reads 7 h 50 min
